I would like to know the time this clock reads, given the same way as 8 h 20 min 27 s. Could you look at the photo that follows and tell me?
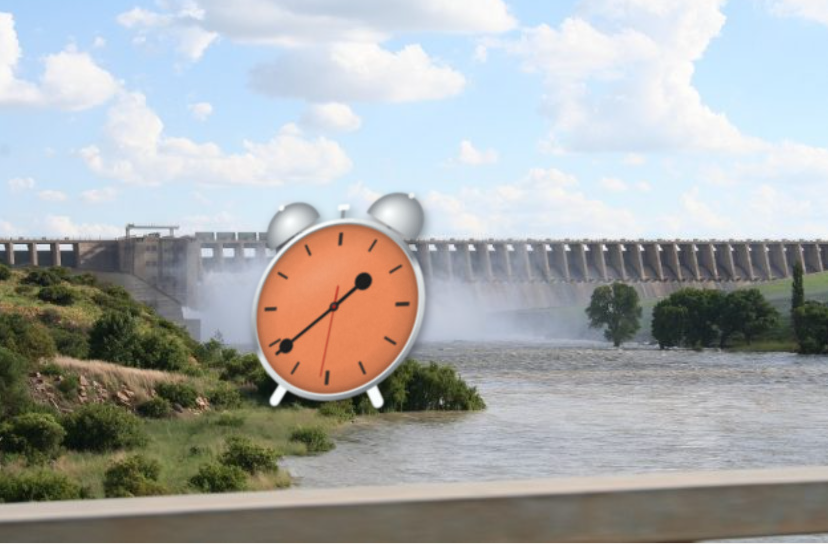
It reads 1 h 38 min 31 s
